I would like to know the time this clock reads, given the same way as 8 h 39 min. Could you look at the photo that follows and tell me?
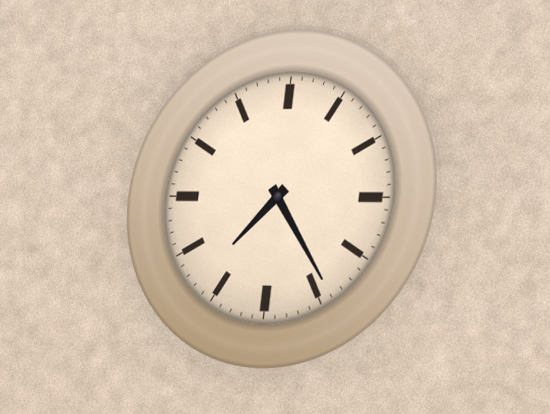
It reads 7 h 24 min
